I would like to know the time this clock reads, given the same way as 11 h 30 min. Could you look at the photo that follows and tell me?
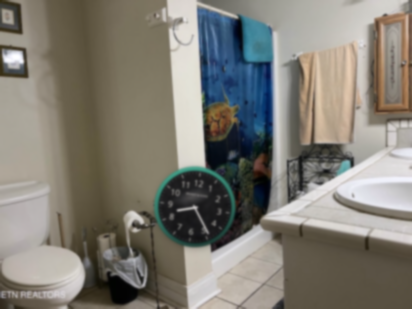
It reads 8 h 24 min
